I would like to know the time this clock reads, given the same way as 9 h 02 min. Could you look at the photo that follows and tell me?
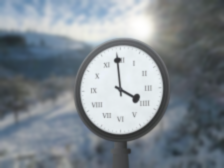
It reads 3 h 59 min
